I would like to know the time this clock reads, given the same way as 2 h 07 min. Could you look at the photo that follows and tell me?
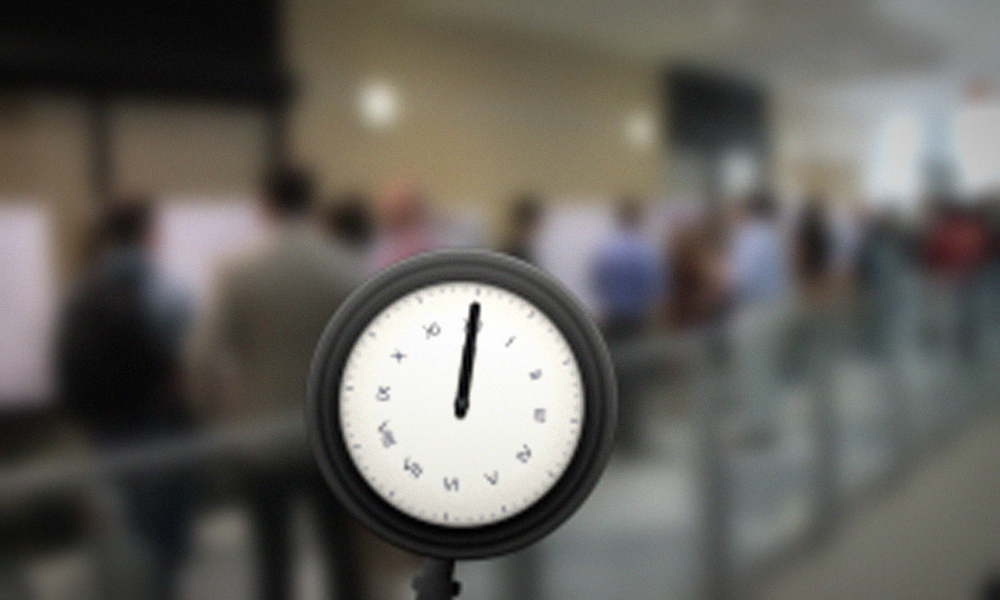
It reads 12 h 00 min
